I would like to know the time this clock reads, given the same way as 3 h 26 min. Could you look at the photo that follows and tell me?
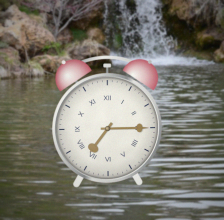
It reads 7 h 15 min
